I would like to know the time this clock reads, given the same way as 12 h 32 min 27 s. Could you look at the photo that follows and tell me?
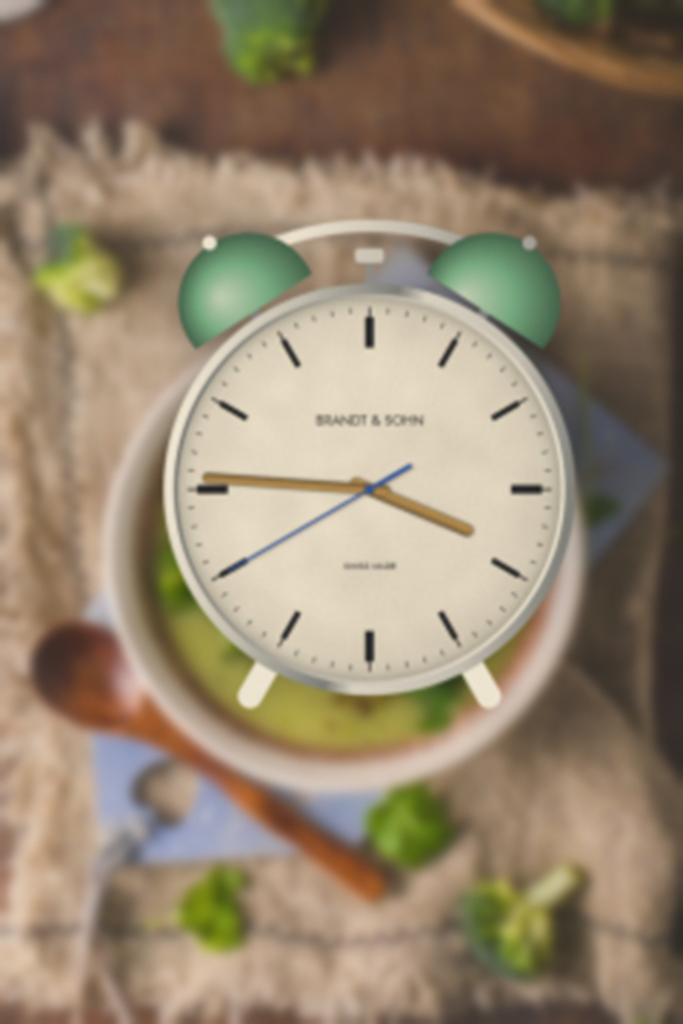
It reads 3 h 45 min 40 s
